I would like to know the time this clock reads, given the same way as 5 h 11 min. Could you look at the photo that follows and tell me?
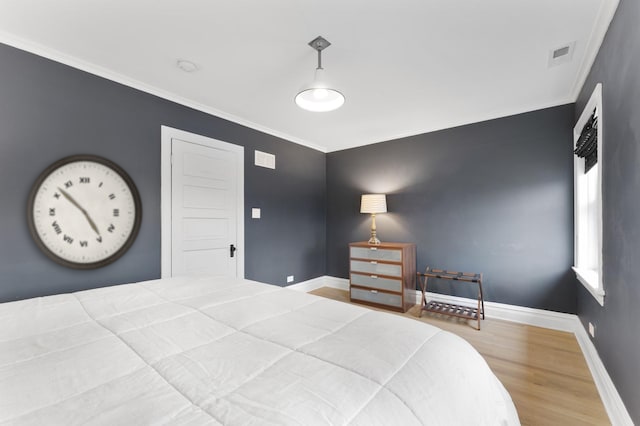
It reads 4 h 52 min
